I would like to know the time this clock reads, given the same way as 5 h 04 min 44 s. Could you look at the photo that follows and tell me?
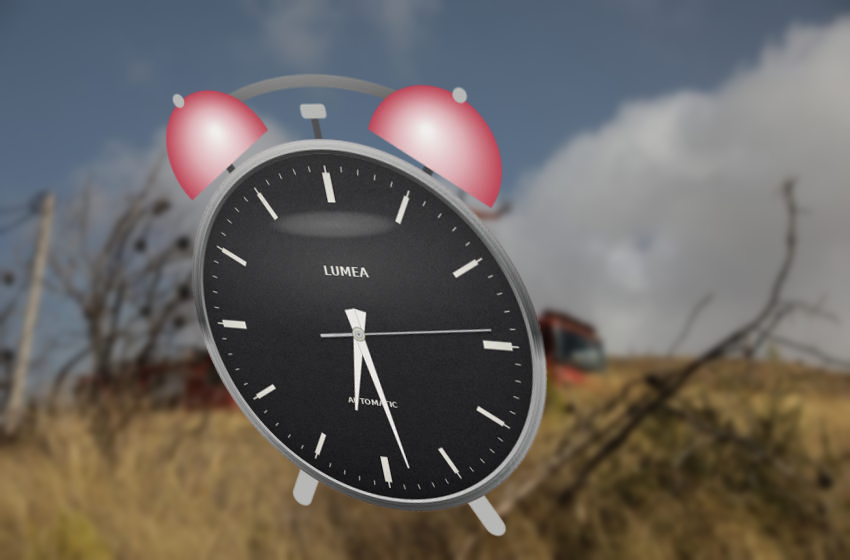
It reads 6 h 28 min 14 s
